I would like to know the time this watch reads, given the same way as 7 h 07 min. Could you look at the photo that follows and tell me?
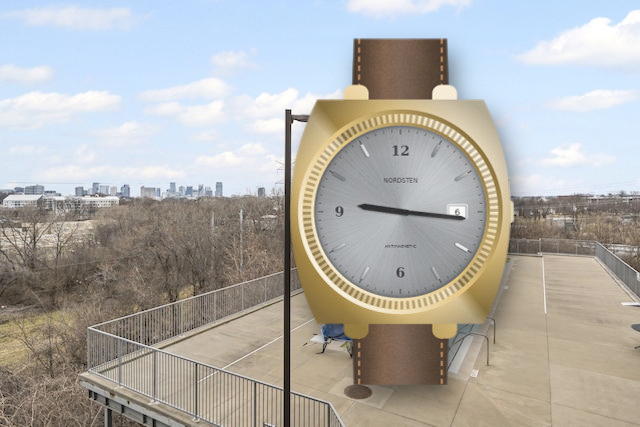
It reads 9 h 16 min
